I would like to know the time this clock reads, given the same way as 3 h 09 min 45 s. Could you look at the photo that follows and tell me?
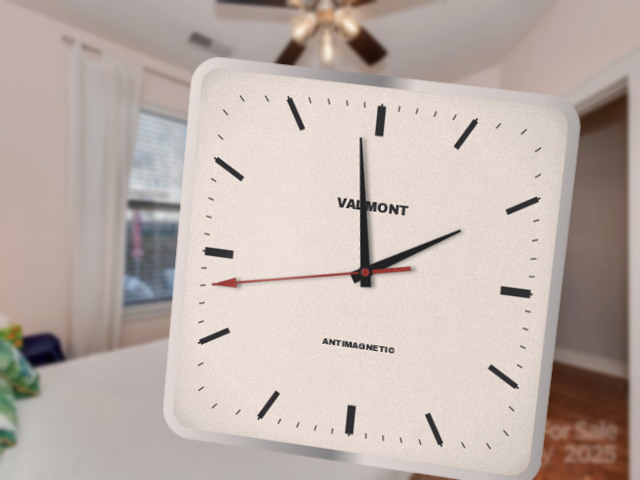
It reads 1 h 58 min 43 s
